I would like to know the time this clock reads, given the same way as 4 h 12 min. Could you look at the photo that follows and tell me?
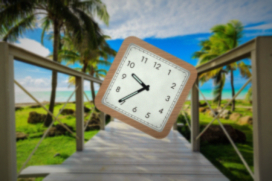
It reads 9 h 36 min
